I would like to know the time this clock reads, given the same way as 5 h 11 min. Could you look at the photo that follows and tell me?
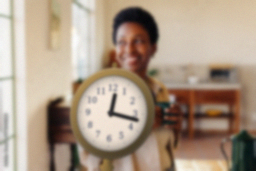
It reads 12 h 17 min
